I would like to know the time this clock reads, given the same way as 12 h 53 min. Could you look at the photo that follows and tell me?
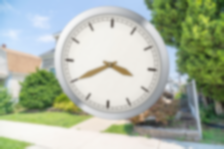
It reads 3 h 40 min
